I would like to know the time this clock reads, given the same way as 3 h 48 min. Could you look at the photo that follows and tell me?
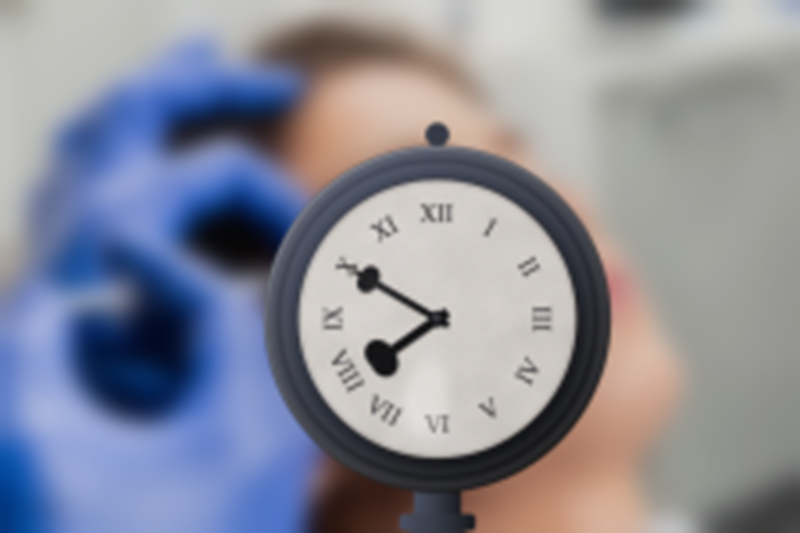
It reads 7 h 50 min
